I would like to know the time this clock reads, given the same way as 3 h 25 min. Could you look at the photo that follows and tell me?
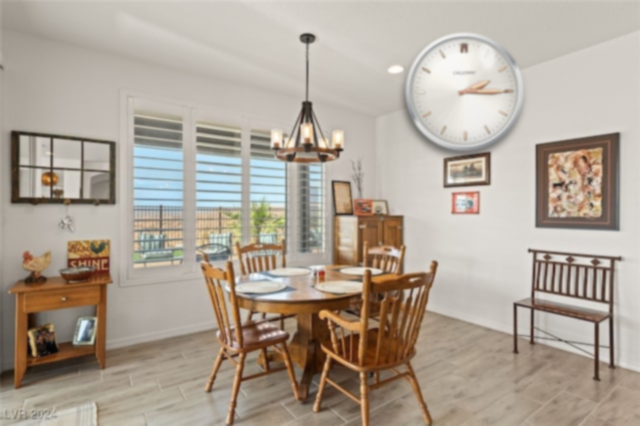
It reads 2 h 15 min
